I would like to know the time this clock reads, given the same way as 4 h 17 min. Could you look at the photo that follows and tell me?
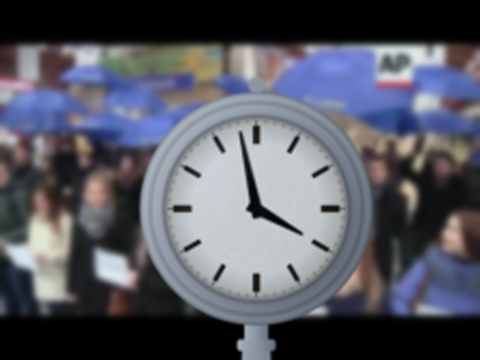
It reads 3 h 58 min
